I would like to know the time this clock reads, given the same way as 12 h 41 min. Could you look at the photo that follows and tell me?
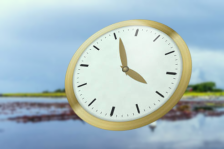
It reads 3 h 56 min
